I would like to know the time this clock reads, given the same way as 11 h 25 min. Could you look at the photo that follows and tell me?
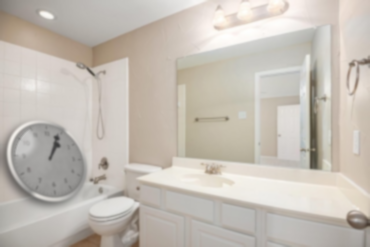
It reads 1 h 04 min
